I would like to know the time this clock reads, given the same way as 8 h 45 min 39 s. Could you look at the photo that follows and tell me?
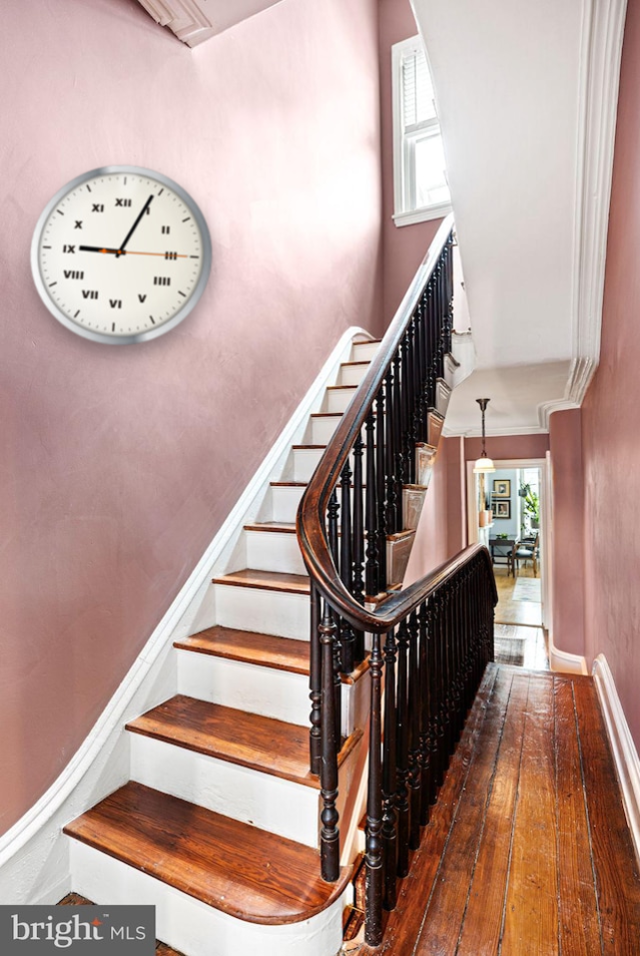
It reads 9 h 04 min 15 s
